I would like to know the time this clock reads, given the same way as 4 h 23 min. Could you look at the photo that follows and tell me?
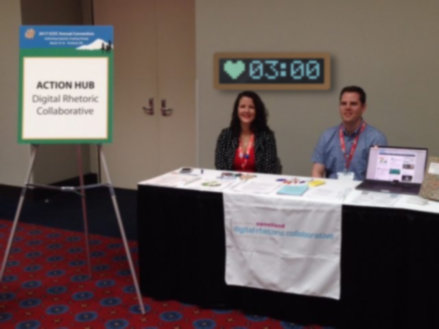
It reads 3 h 00 min
